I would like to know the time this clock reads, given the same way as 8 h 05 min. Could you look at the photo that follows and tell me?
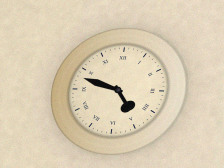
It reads 4 h 48 min
